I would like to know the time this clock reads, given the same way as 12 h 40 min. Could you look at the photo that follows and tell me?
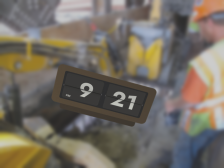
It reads 9 h 21 min
